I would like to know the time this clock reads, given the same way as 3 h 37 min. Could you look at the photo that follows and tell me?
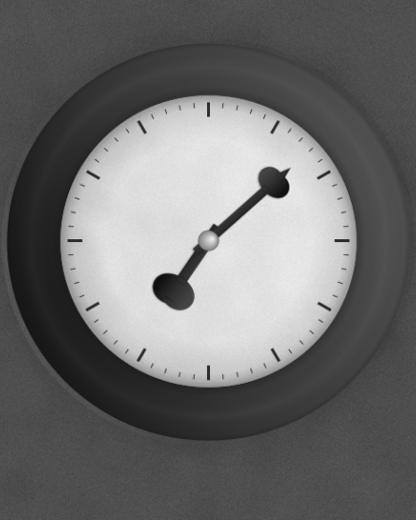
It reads 7 h 08 min
